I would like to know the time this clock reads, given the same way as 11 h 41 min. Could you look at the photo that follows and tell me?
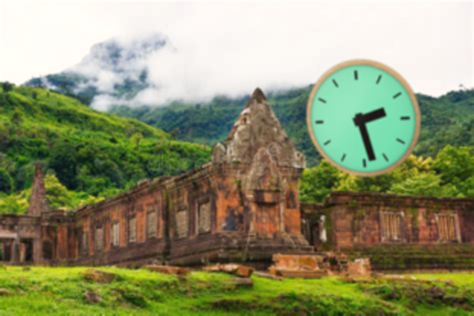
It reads 2 h 28 min
